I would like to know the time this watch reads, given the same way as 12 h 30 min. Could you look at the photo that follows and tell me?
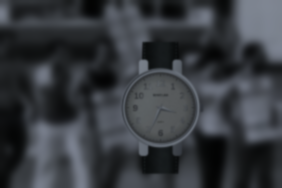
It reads 3 h 34 min
